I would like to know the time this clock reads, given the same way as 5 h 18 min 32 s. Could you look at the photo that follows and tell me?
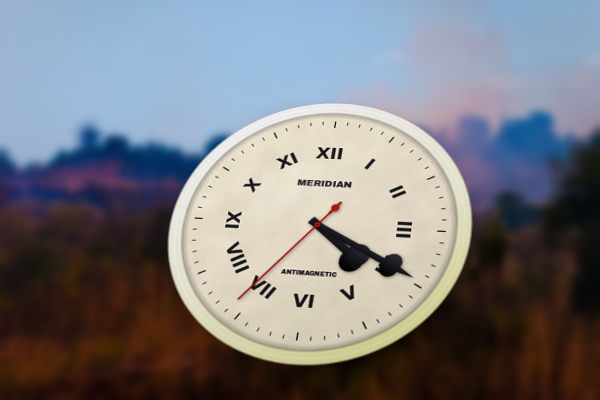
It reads 4 h 19 min 36 s
